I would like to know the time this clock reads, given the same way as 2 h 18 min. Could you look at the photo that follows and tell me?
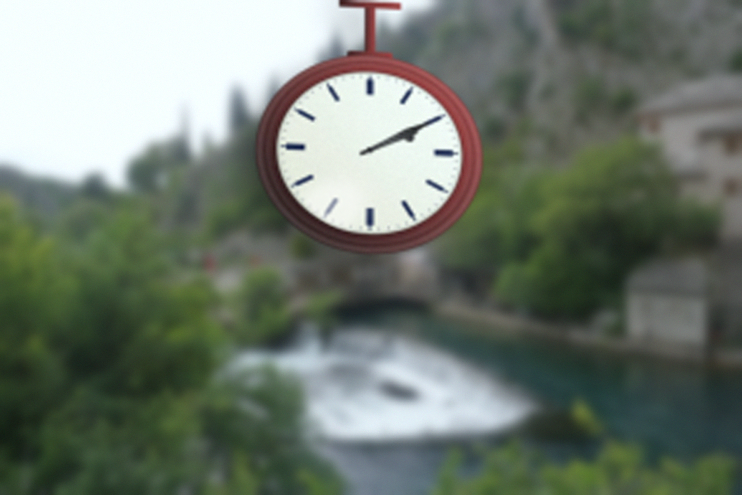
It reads 2 h 10 min
